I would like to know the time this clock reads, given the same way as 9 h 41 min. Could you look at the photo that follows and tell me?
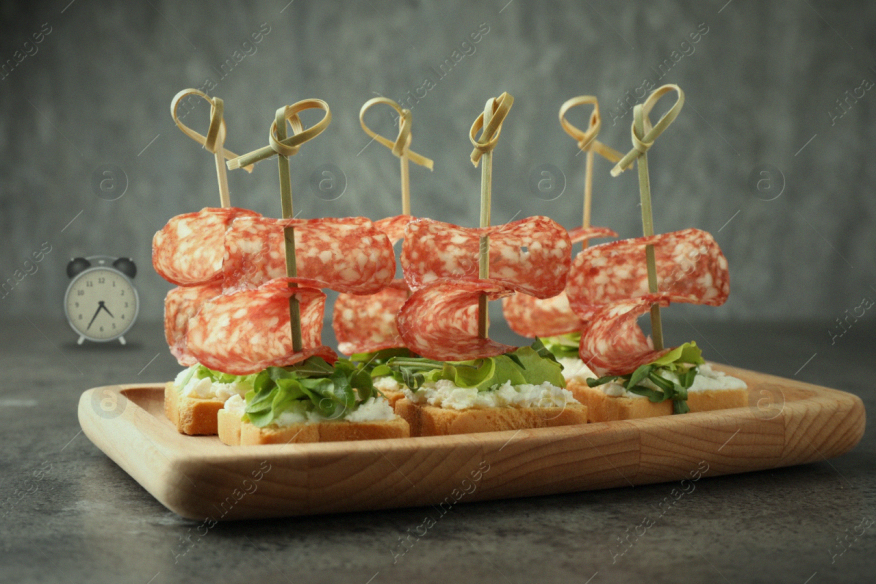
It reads 4 h 35 min
